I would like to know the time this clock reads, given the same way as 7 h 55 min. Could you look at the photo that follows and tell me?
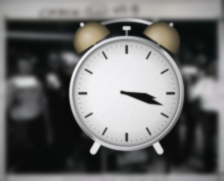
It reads 3 h 18 min
